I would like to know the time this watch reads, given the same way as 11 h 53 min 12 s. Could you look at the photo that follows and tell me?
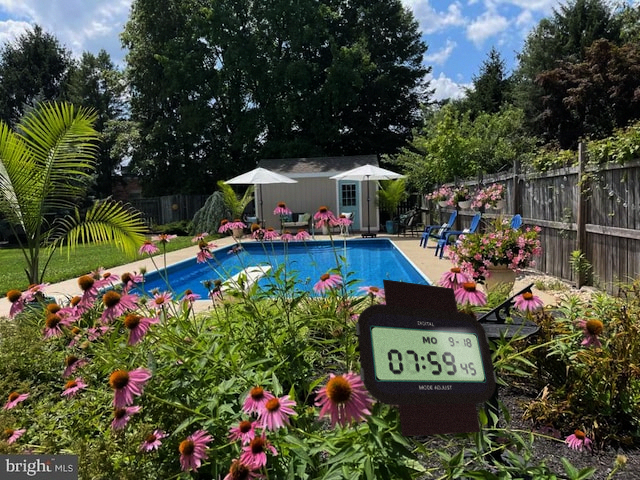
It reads 7 h 59 min 45 s
